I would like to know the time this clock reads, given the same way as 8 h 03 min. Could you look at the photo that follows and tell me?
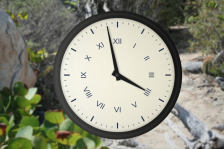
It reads 3 h 58 min
